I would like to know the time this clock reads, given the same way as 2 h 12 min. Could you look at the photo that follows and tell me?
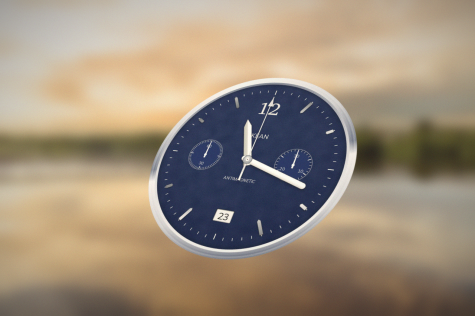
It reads 11 h 18 min
